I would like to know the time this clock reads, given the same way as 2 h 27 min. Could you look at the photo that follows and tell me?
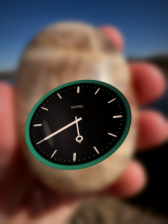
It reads 5 h 40 min
